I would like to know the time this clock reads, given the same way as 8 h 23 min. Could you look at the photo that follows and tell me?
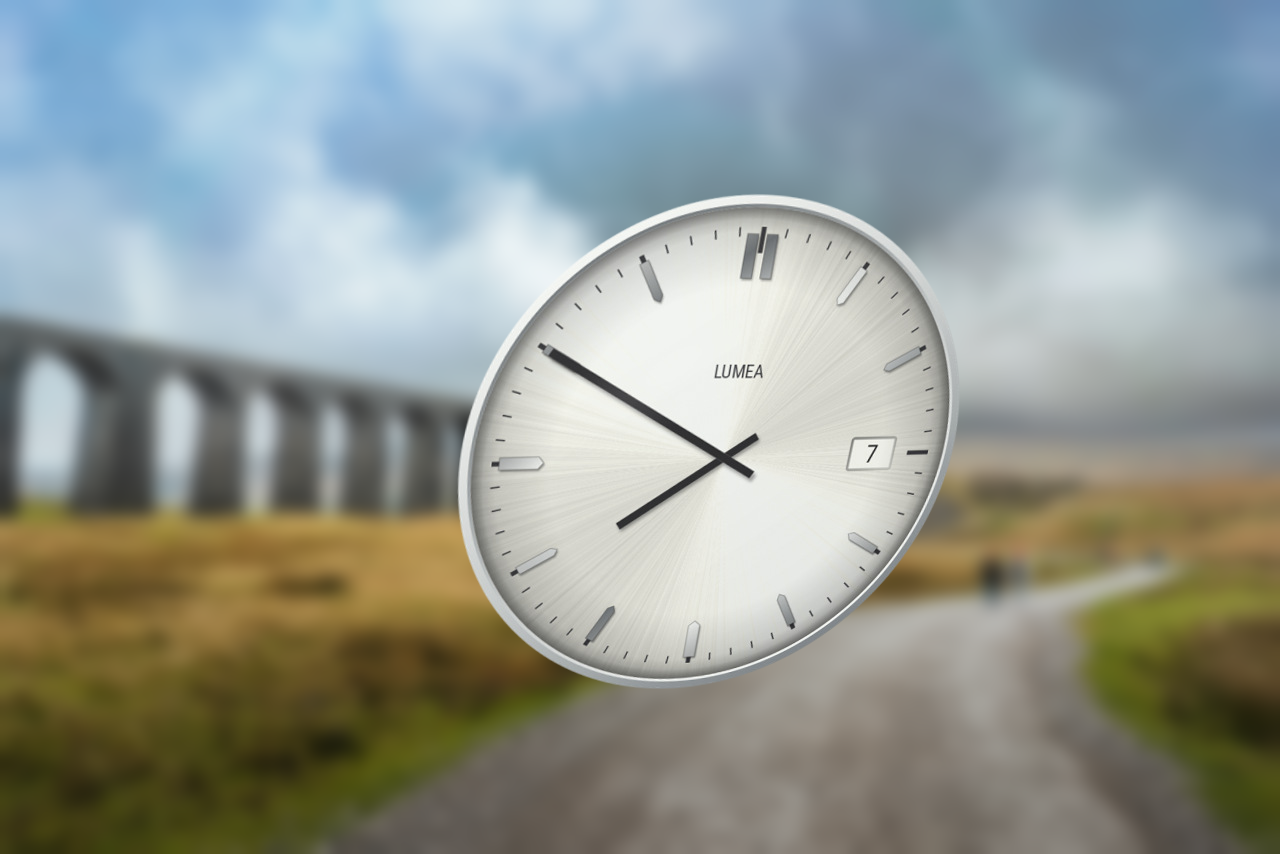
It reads 7 h 50 min
